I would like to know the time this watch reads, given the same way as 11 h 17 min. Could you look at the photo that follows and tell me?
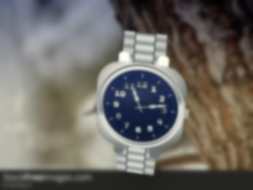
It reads 11 h 13 min
